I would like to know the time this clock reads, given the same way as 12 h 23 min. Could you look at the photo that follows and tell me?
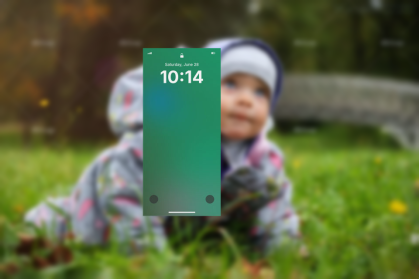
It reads 10 h 14 min
